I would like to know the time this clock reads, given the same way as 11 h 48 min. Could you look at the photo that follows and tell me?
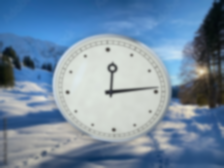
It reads 12 h 14 min
